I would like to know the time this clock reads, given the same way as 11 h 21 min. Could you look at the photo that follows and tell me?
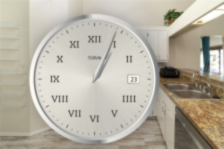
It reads 1 h 04 min
